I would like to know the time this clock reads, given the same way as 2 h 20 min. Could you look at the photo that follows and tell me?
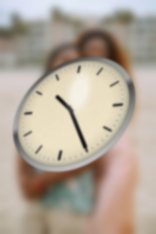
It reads 10 h 25 min
